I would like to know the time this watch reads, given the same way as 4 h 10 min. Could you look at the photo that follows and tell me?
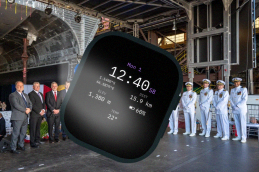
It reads 12 h 40 min
